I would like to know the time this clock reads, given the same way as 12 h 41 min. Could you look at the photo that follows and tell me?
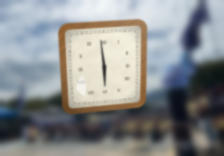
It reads 5 h 59 min
